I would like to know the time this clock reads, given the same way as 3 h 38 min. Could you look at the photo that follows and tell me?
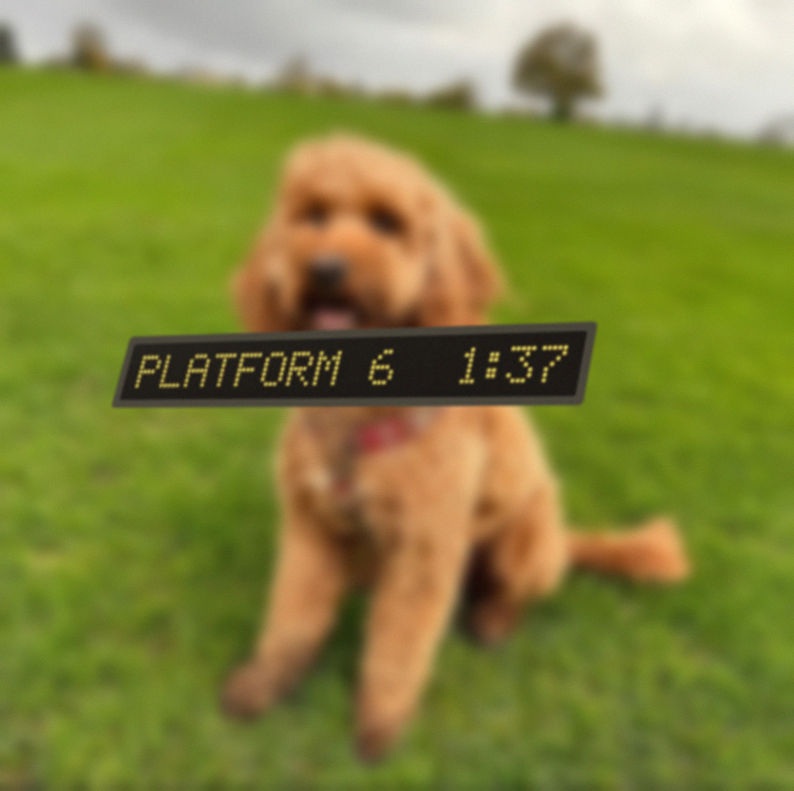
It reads 1 h 37 min
